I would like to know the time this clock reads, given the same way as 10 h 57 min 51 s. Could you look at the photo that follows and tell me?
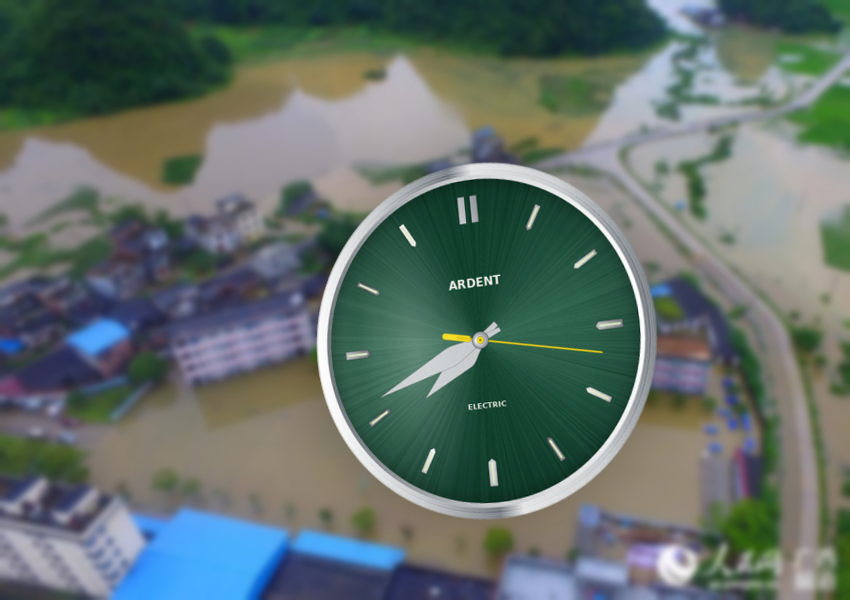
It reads 7 h 41 min 17 s
